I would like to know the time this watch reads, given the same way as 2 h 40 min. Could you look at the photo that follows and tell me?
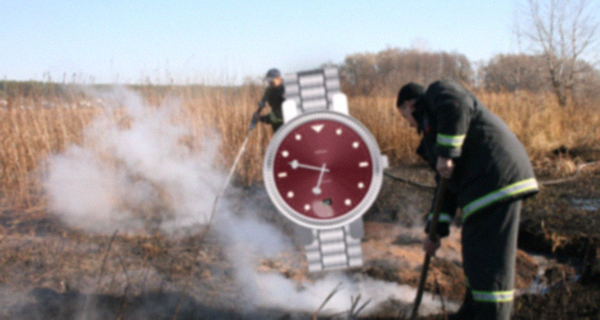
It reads 6 h 48 min
